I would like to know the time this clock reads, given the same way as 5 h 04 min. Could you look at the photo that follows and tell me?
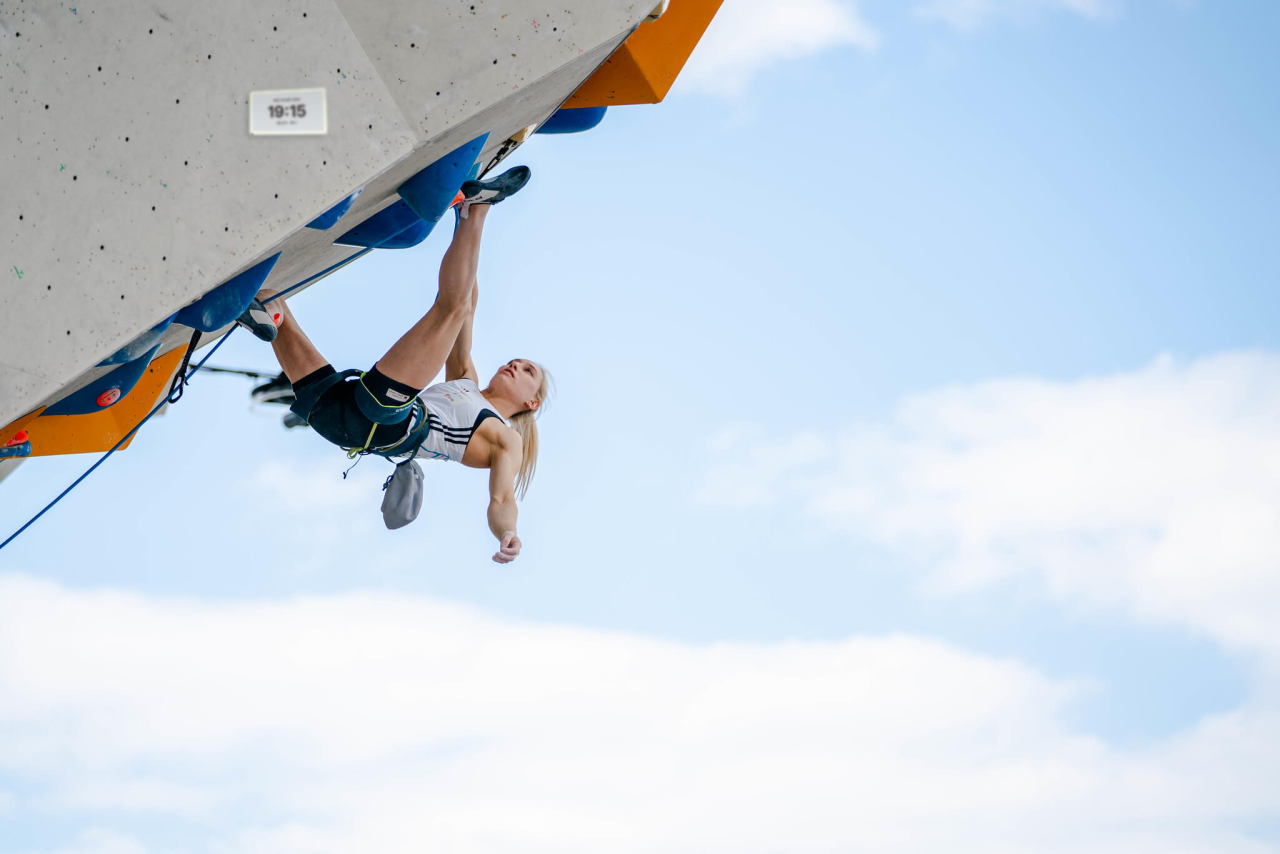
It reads 19 h 15 min
